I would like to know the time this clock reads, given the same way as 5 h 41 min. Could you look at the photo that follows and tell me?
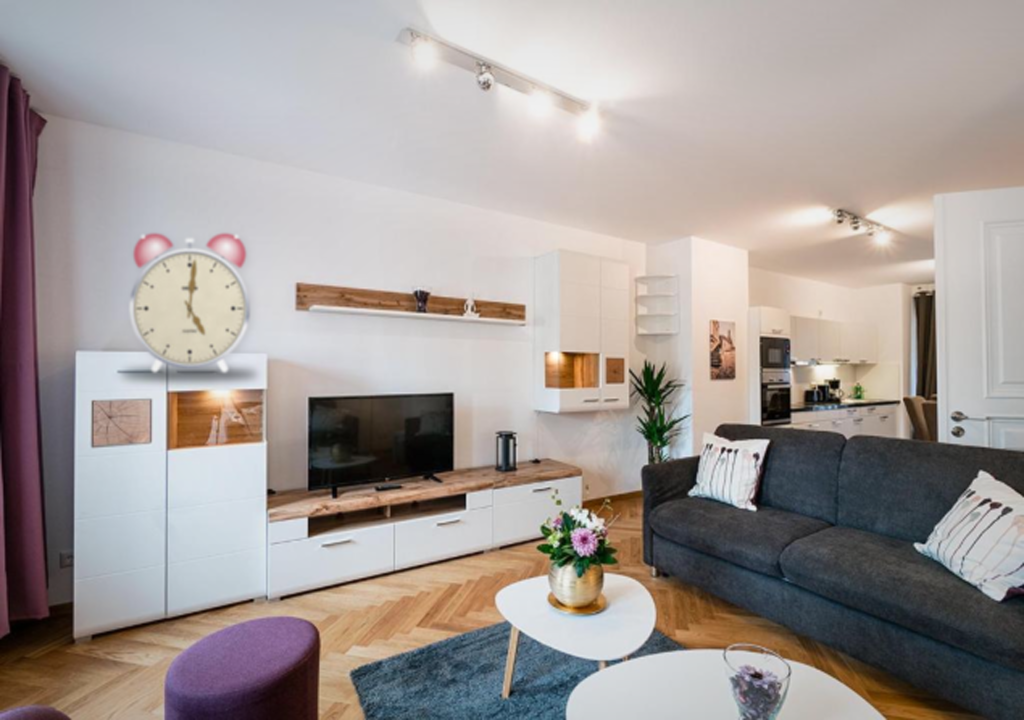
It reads 5 h 01 min
